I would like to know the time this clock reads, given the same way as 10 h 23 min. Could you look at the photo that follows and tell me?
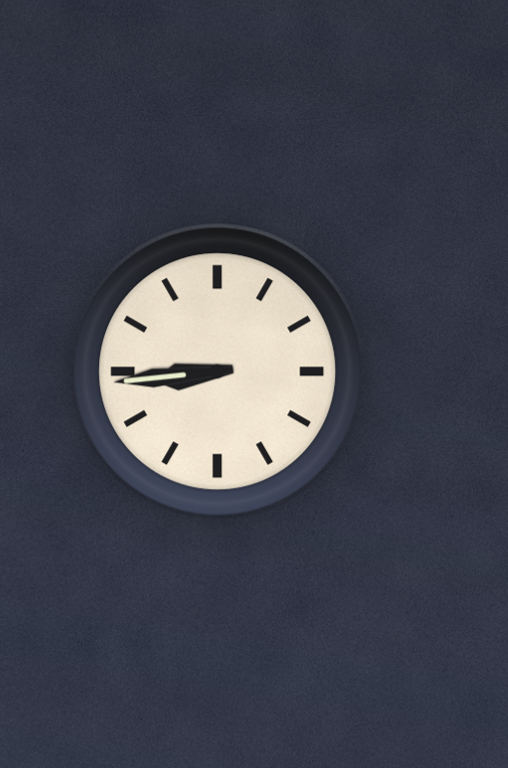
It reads 8 h 44 min
